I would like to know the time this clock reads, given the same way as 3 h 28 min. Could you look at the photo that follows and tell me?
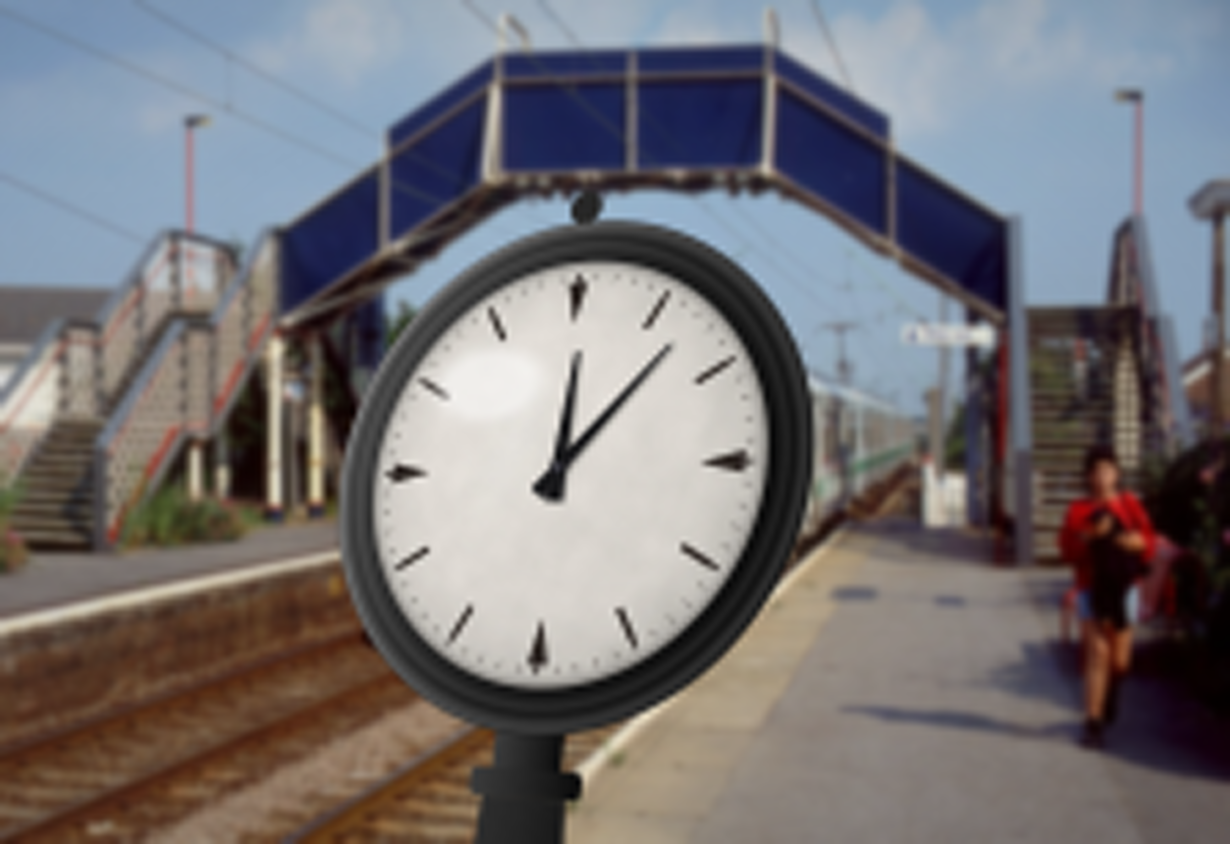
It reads 12 h 07 min
